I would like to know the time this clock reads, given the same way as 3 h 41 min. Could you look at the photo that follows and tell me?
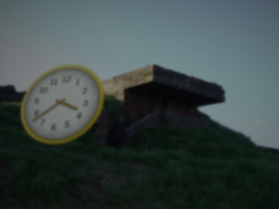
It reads 3 h 38 min
